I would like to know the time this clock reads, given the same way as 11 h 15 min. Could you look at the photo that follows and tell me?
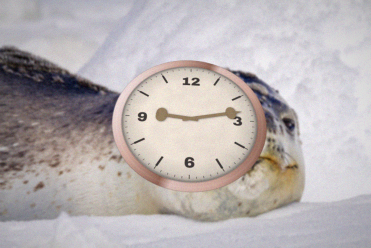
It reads 9 h 13 min
